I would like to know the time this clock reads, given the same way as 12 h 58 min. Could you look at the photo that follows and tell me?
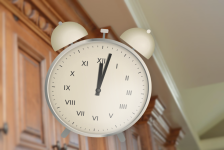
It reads 12 h 02 min
